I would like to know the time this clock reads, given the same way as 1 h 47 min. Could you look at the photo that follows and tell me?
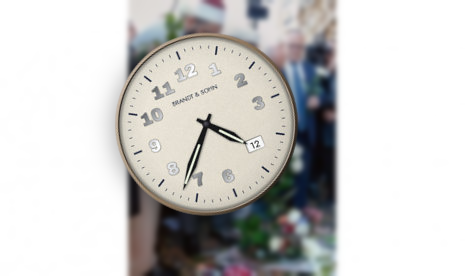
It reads 4 h 37 min
